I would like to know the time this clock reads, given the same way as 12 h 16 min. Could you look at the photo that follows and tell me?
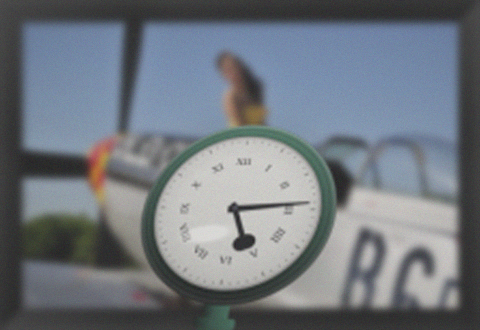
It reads 5 h 14 min
